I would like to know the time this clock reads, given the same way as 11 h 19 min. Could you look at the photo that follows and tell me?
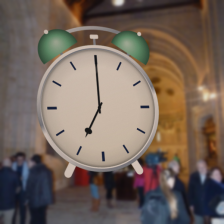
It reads 7 h 00 min
